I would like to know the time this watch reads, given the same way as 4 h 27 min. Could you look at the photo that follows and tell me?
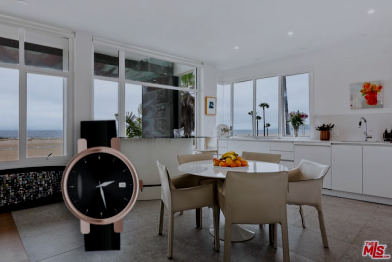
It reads 2 h 28 min
